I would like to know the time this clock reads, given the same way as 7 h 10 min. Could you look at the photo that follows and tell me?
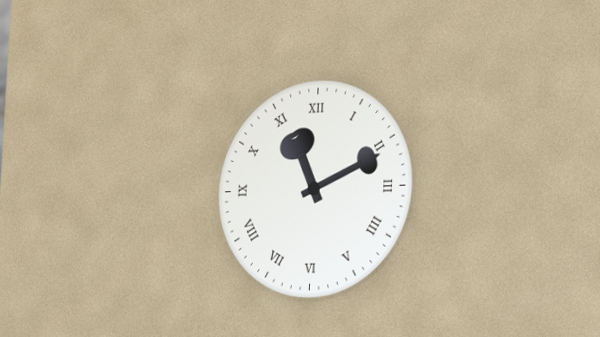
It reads 11 h 11 min
